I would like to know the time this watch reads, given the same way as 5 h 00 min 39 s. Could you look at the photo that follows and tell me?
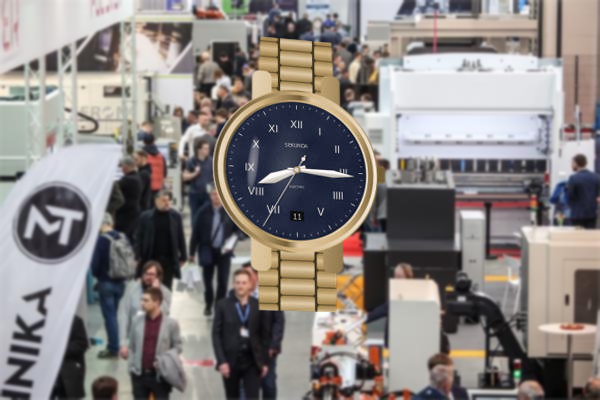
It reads 8 h 15 min 35 s
